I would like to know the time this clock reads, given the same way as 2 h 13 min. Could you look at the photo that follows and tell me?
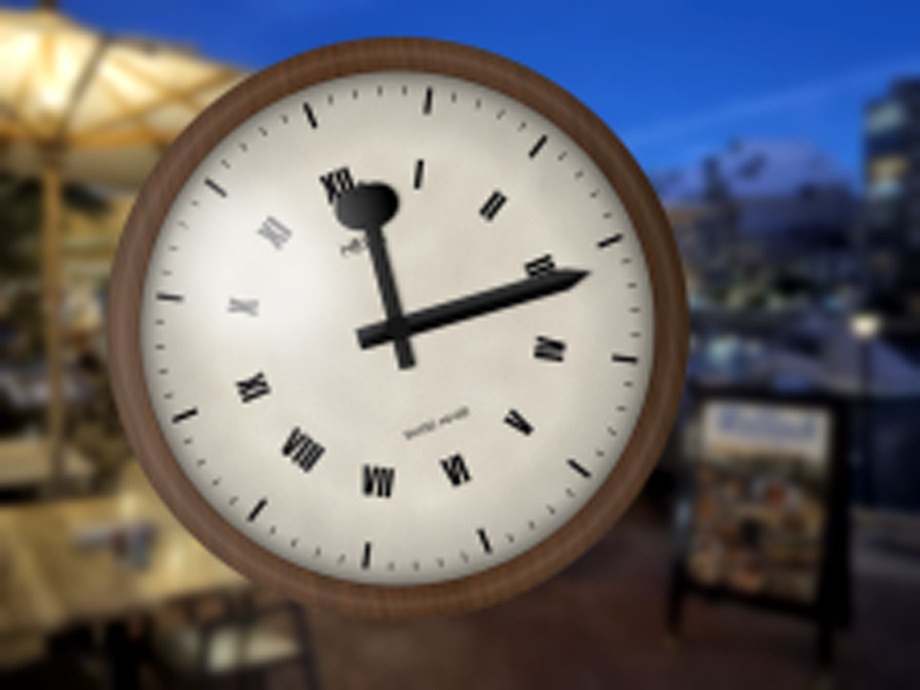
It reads 12 h 16 min
